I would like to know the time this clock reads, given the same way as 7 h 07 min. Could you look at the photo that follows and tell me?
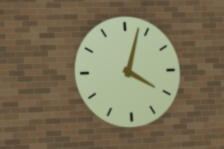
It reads 4 h 03 min
